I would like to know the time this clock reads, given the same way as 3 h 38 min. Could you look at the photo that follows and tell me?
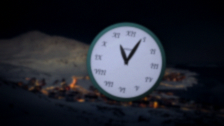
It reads 11 h 04 min
